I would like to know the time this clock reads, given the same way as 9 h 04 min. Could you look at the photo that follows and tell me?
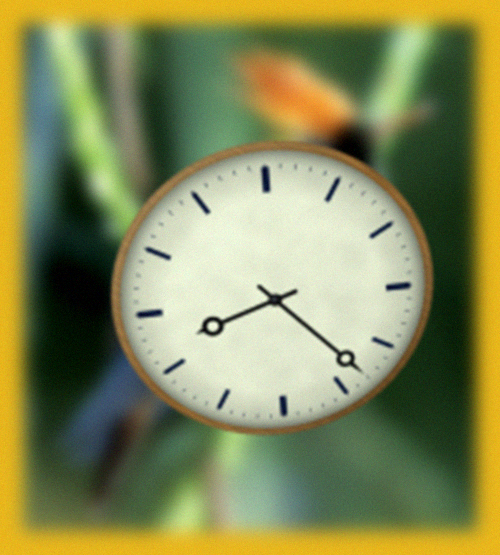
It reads 8 h 23 min
